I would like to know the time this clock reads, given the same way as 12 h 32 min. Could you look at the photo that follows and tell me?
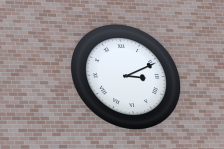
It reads 3 h 11 min
